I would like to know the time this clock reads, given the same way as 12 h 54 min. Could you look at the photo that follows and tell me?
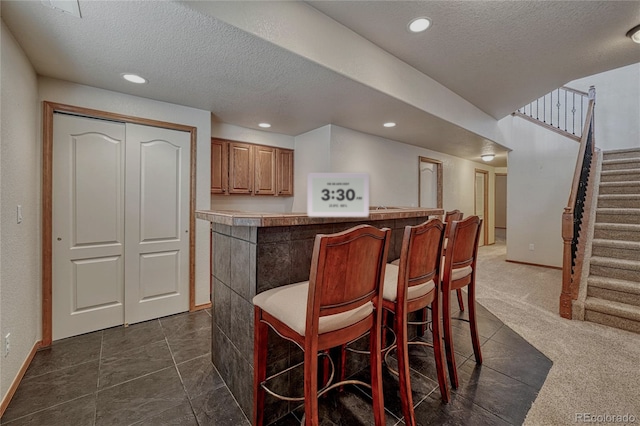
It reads 3 h 30 min
